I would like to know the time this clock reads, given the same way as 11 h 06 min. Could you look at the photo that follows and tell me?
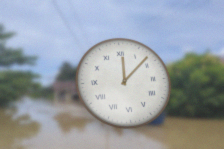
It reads 12 h 08 min
